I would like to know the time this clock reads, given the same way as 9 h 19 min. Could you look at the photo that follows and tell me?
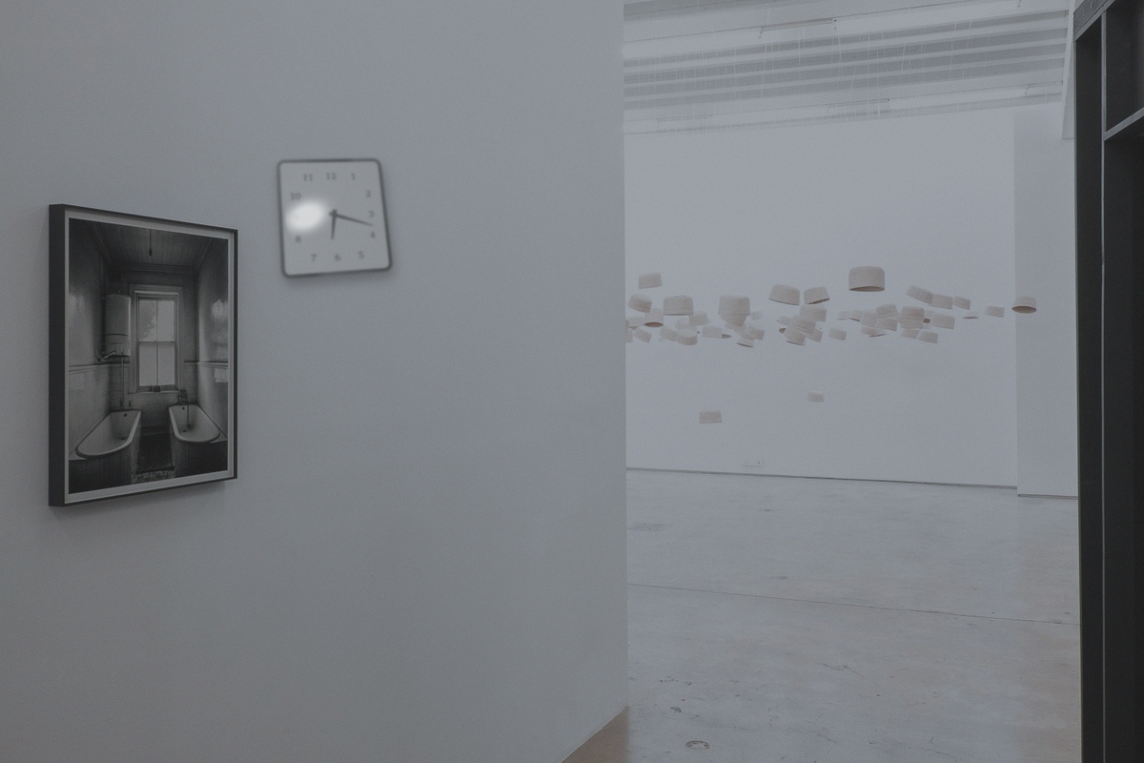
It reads 6 h 18 min
